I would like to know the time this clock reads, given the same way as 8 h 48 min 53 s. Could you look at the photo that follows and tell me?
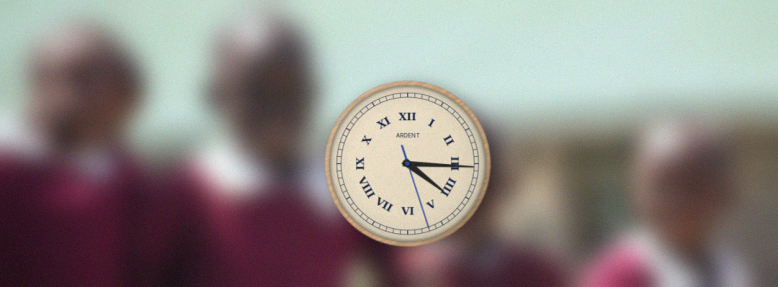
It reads 4 h 15 min 27 s
